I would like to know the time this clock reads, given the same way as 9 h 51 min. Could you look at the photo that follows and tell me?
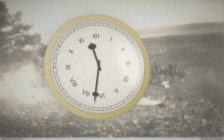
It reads 11 h 32 min
